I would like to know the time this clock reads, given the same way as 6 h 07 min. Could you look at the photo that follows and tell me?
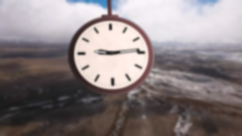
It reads 9 h 14 min
